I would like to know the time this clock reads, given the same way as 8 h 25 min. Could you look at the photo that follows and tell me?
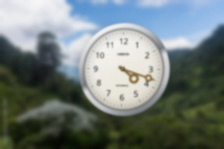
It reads 4 h 18 min
